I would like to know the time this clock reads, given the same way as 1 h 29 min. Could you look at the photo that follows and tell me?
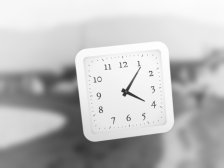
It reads 4 h 06 min
